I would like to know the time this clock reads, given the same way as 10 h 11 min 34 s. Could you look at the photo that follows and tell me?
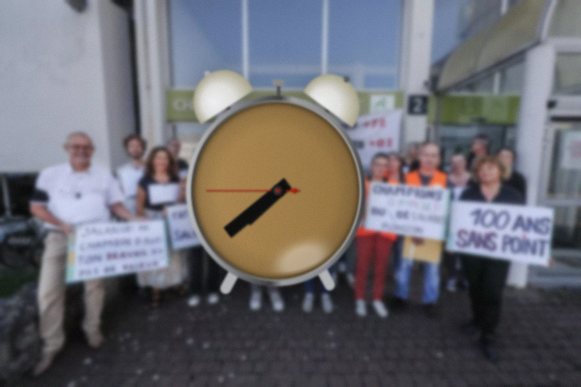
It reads 7 h 38 min 45 s
